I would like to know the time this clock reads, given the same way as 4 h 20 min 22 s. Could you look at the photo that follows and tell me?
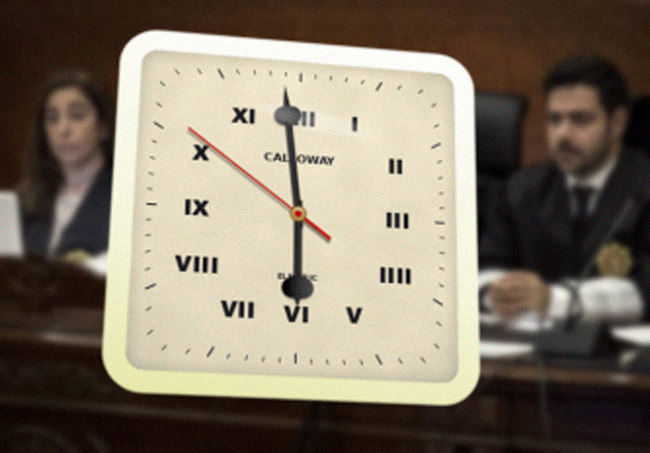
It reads 5 h 58 min 51 s
